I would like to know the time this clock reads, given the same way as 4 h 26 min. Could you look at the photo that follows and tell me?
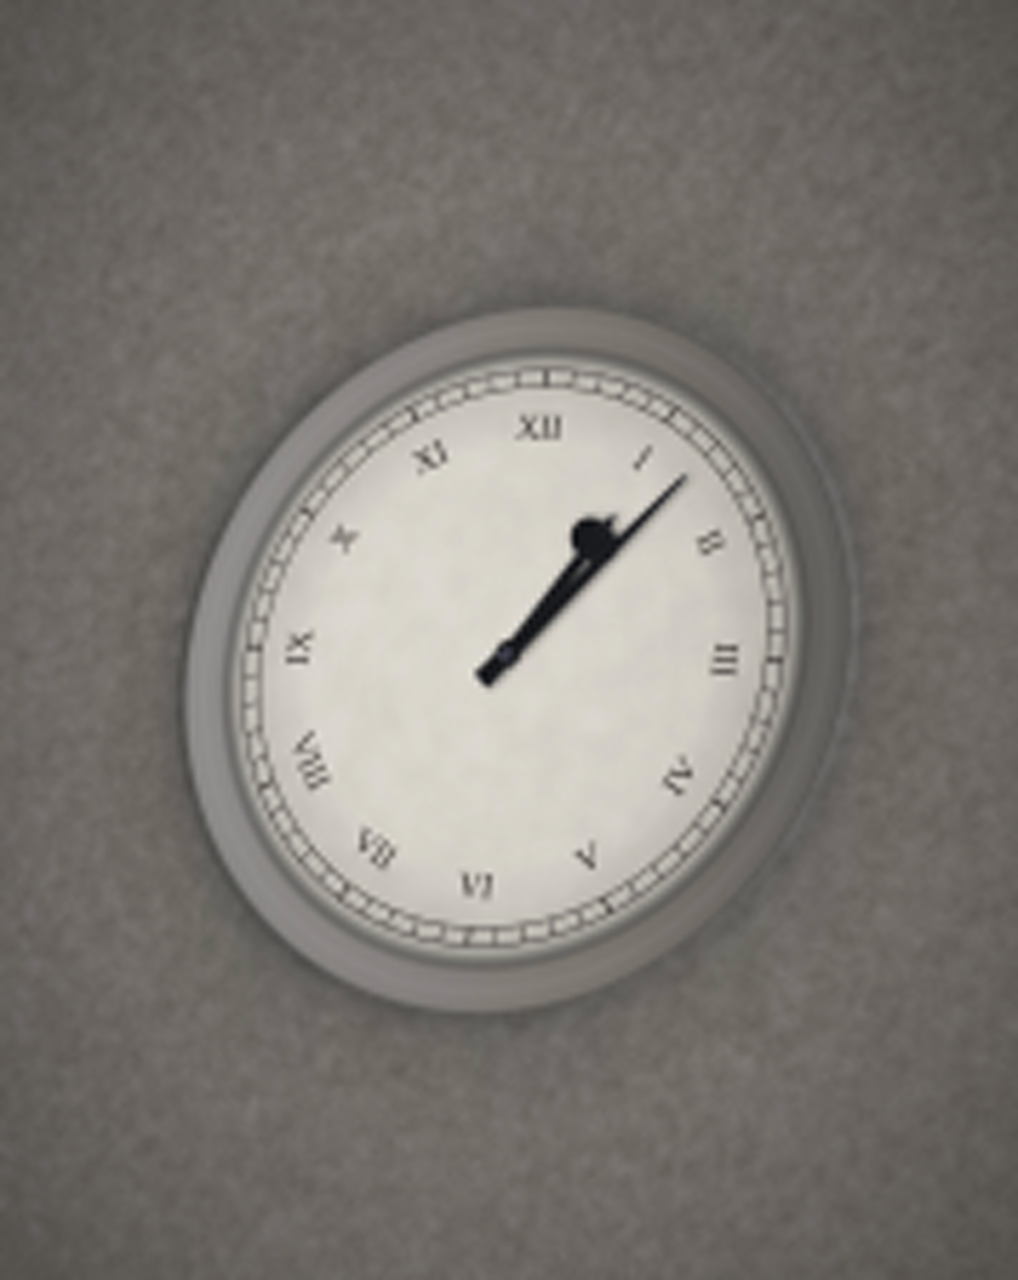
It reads 1 h 07 min
